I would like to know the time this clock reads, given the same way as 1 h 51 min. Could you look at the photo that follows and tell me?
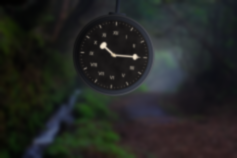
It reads 10 h 15 min
